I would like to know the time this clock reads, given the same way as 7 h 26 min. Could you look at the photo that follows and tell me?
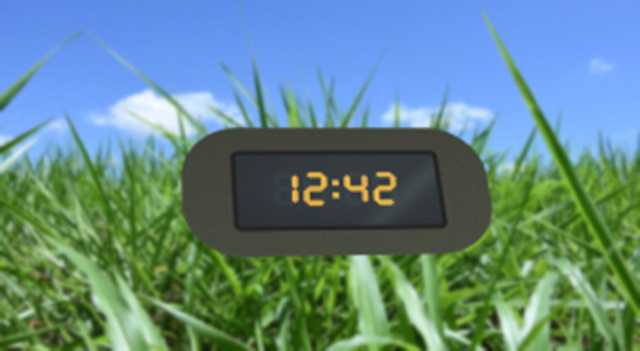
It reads 12 h 42 min
